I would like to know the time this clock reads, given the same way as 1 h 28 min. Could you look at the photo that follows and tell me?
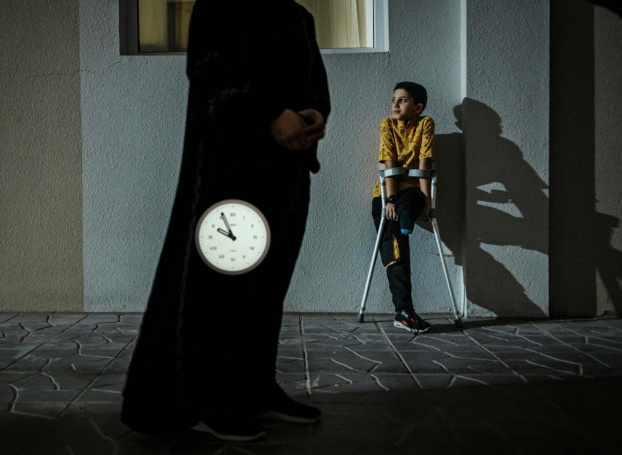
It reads 9 h 56 min
